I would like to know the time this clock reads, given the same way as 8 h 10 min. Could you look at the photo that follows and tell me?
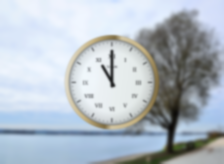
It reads 11 h 00 min
